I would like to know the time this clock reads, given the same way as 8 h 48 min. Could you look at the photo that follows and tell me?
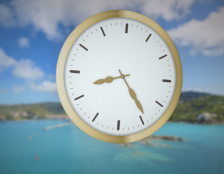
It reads 8 h 24 min
